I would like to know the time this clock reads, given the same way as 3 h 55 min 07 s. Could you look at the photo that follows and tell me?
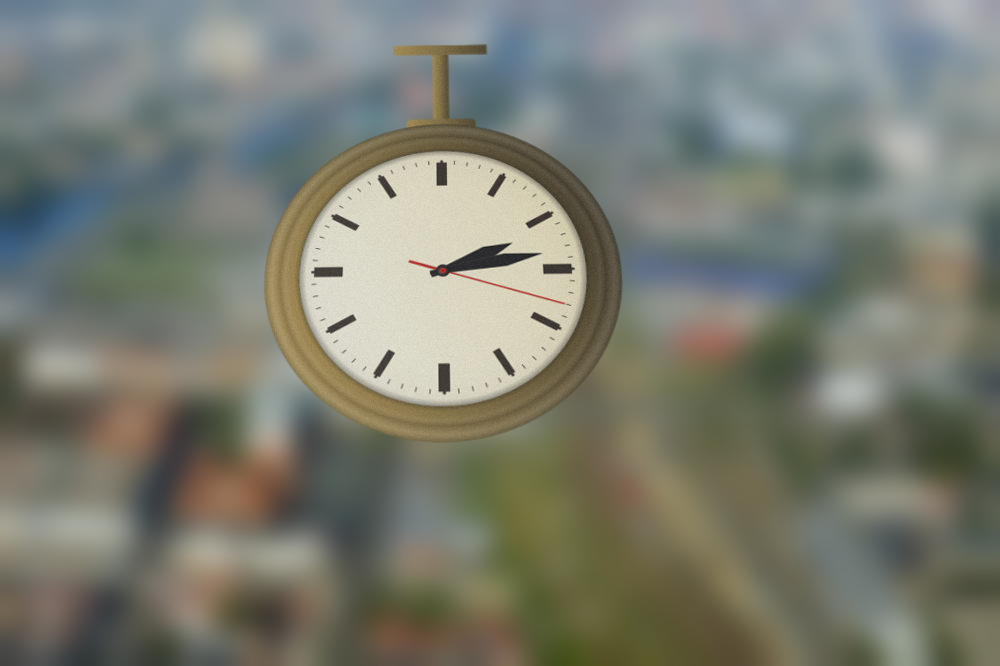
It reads 2 h 13 min 18 s
